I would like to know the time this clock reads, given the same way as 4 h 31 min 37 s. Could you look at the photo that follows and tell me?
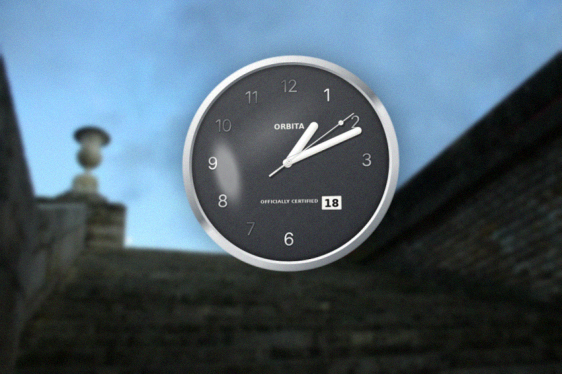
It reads 1 h 11 min 09 s
